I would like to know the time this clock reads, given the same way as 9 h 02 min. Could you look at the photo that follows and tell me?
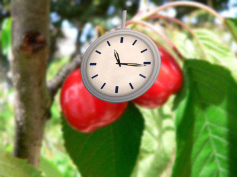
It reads 11 h 16 min
